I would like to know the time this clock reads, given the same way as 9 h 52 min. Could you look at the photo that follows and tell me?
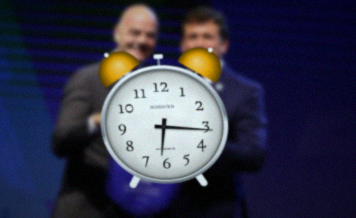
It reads 6 h 16 min
